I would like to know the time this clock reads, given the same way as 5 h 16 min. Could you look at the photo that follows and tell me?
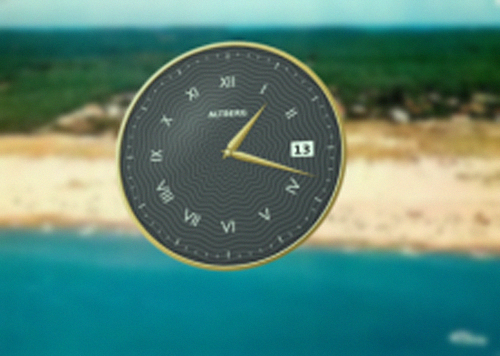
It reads 1 h 18 min
